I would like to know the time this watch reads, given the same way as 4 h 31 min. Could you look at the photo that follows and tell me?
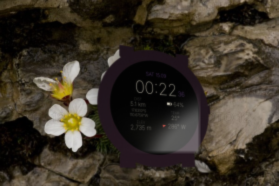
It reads 0 h 22 min
